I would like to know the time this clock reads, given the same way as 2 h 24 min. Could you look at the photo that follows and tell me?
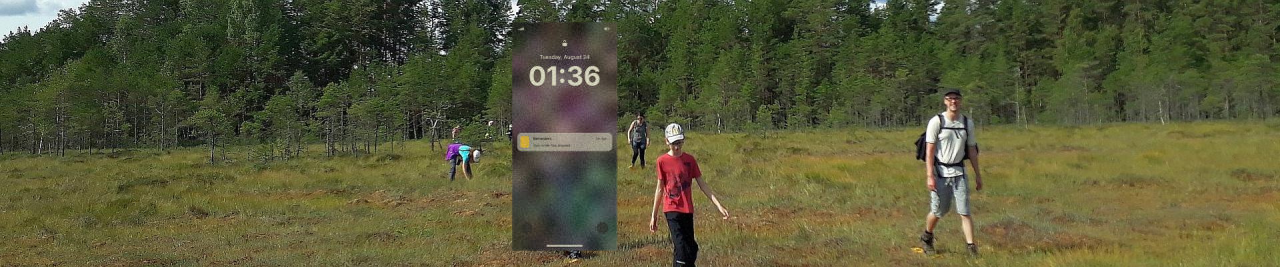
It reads 1 h 36 min
